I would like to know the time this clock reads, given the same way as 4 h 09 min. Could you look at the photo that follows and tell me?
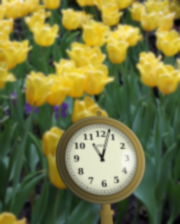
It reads 11 h 03 min
